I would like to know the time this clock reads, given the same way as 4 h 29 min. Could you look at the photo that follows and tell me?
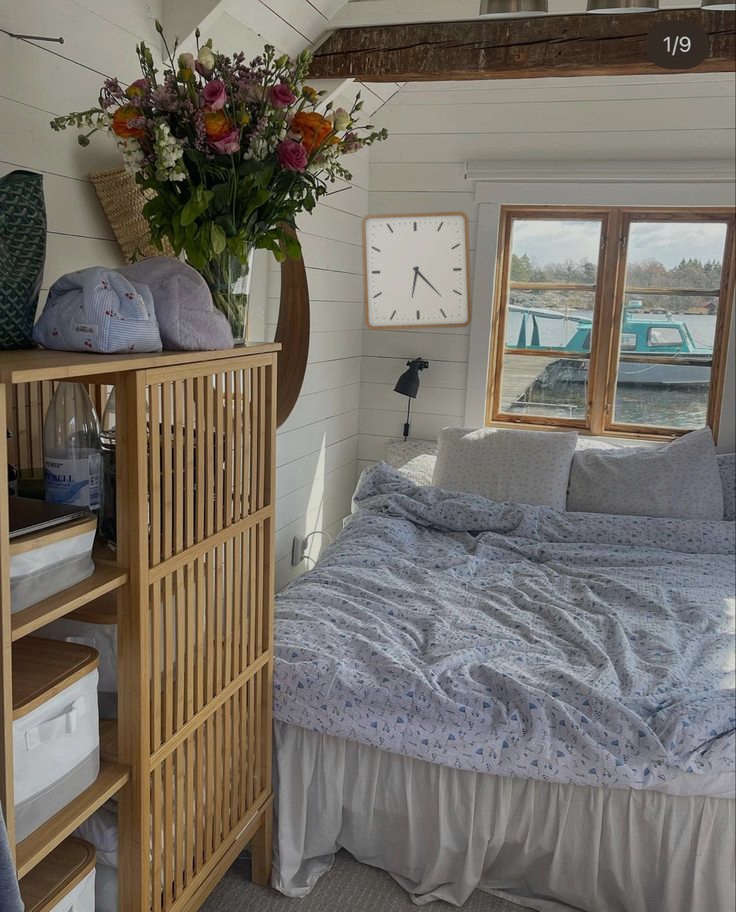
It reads 6 h 23 min
